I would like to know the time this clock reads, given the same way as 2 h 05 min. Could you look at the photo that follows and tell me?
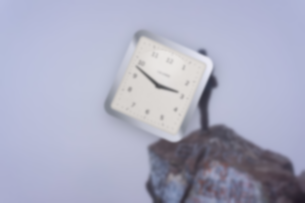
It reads 2 h 48 min
